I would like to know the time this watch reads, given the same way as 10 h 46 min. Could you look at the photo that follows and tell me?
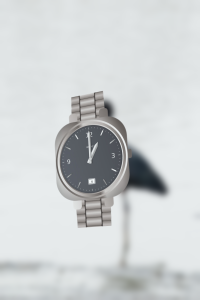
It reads 1 h 00 min
